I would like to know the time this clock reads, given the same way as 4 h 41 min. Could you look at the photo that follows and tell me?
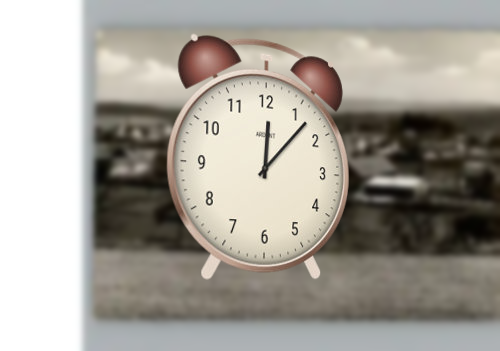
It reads 12 h 07 min
